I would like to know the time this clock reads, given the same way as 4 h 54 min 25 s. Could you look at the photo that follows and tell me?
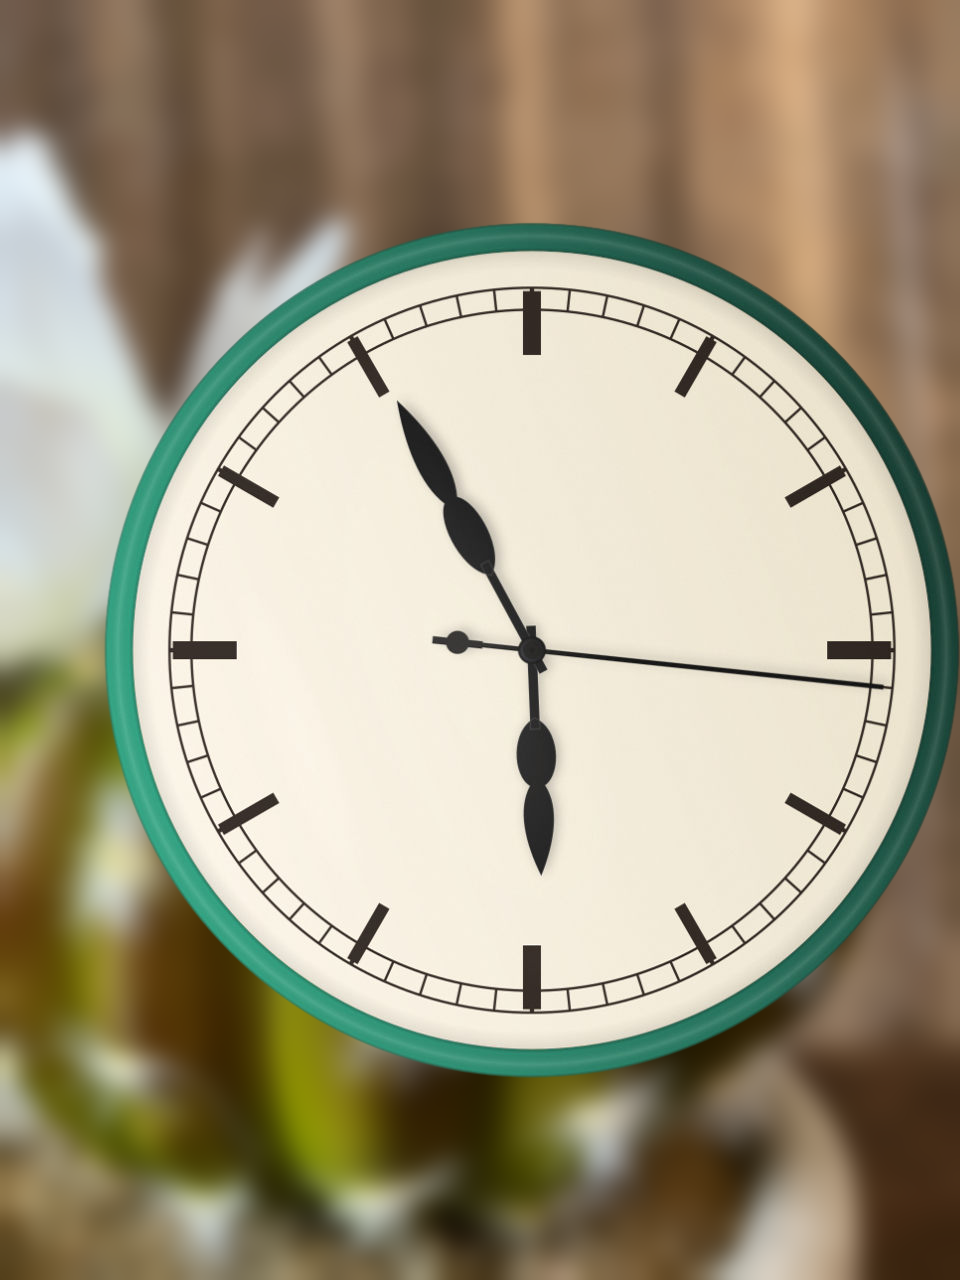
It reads 5 h 55 min 16 s
